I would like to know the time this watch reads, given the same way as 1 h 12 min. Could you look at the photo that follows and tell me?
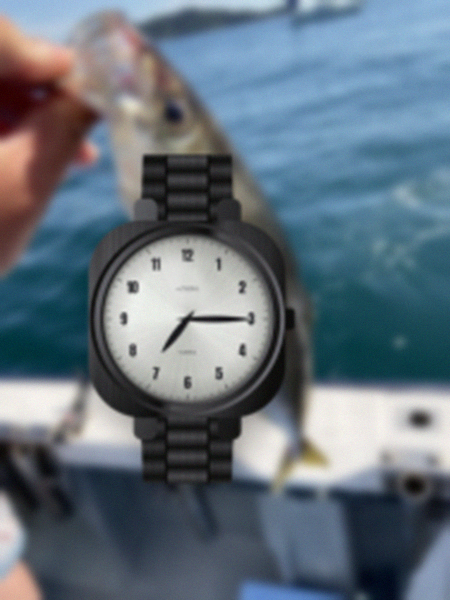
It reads 7 h 15 min
